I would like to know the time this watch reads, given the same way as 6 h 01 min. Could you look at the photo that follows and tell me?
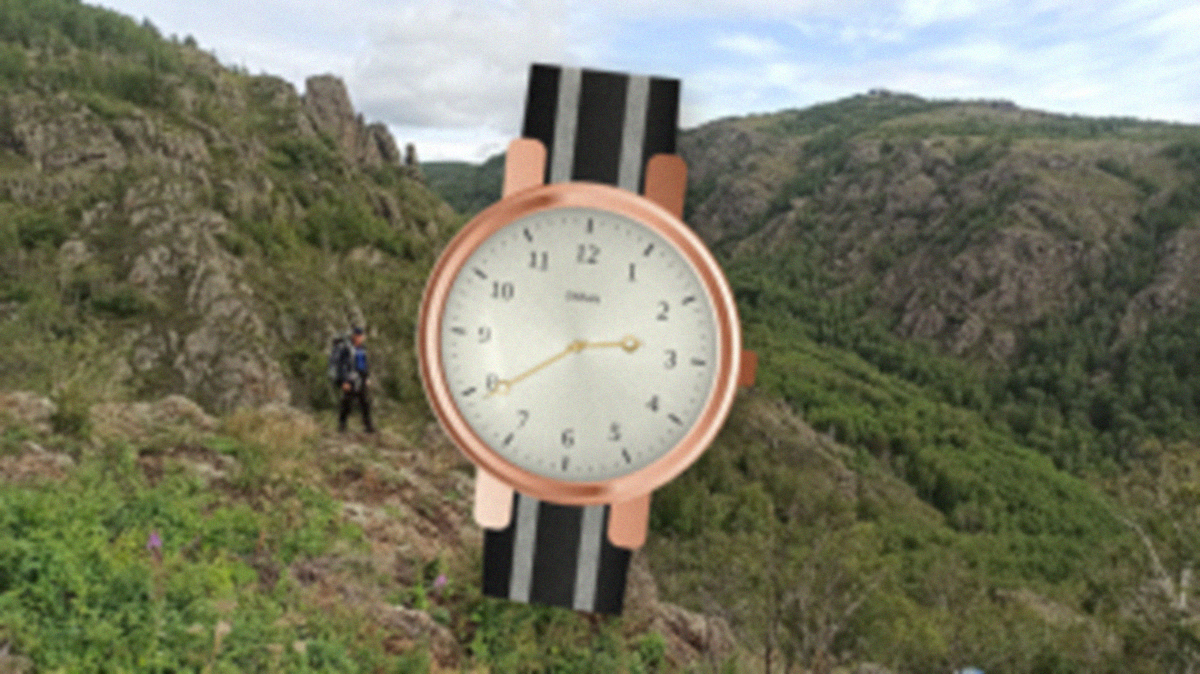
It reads 2 h 39 min
